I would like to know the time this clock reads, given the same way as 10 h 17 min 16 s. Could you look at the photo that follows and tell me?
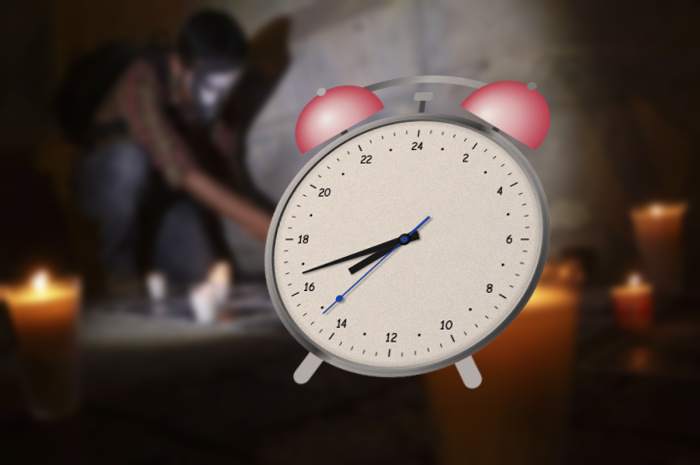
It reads 15 h 41 min 37 s
